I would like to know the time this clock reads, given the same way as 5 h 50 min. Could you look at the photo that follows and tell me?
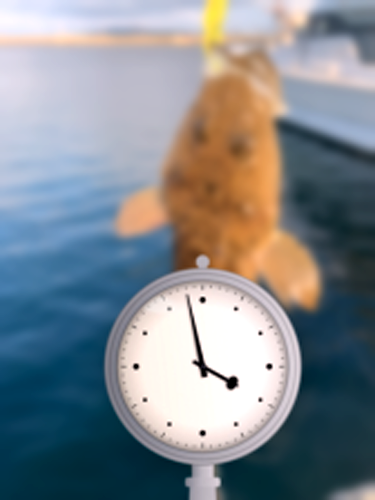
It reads 3 h 58 min
